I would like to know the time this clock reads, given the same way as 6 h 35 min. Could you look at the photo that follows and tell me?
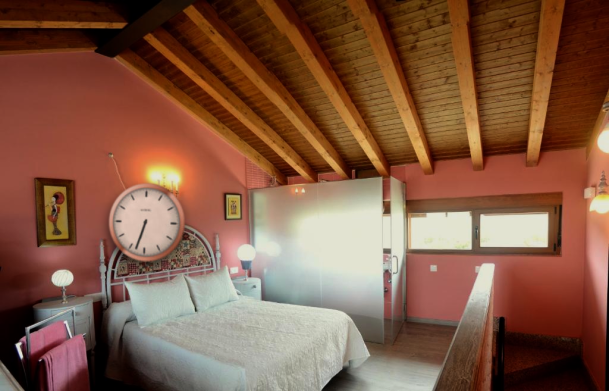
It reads 6 h 33 min
